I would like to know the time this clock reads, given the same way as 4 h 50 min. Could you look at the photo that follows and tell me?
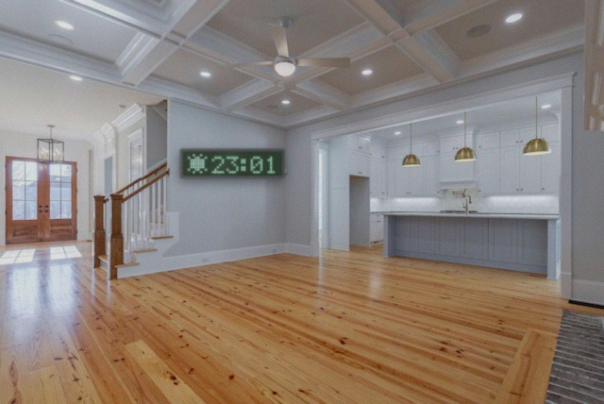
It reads 23 h 01 min
